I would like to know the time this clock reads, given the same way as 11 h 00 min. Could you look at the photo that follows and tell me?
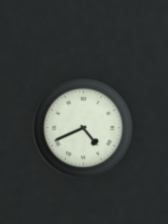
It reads 4 h 41 min
